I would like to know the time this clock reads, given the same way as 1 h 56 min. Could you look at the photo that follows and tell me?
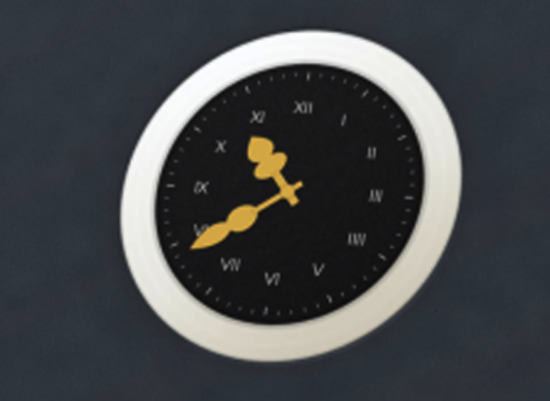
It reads 10 h 39 min
